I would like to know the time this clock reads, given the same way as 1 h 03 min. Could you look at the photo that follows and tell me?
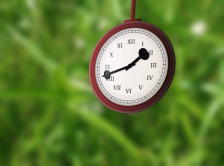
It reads 1 h 42 min
